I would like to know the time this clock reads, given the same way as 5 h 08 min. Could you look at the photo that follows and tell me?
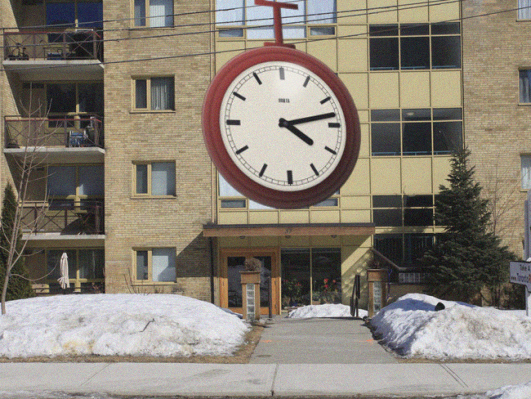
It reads 4 h 13 min
